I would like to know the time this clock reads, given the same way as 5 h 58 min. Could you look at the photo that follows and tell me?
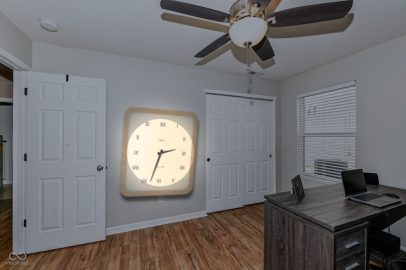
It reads 2 h 33 min
